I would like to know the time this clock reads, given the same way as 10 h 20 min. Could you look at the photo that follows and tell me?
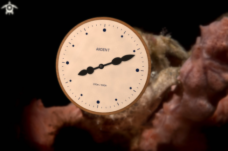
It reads 8 h 11 min
